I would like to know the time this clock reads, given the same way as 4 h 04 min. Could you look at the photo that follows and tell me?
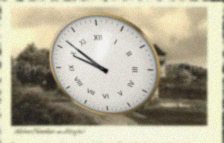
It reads 9 h 52 min
